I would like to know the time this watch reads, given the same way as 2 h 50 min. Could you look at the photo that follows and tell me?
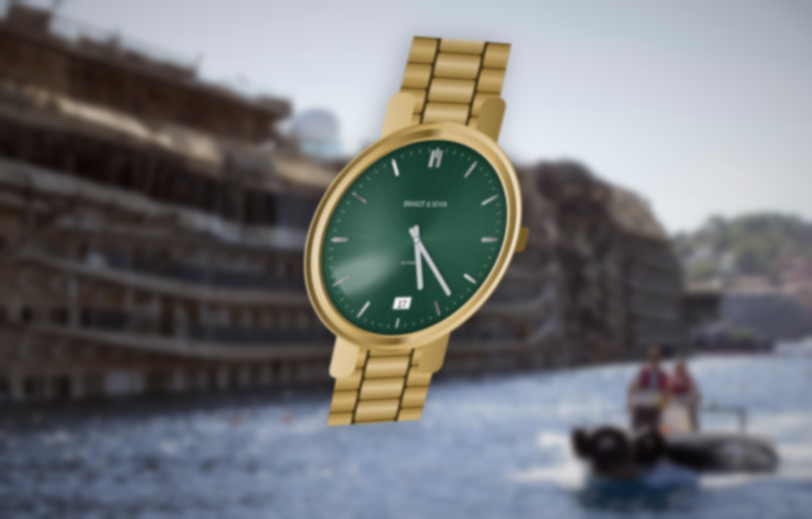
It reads 5 h 23 min
